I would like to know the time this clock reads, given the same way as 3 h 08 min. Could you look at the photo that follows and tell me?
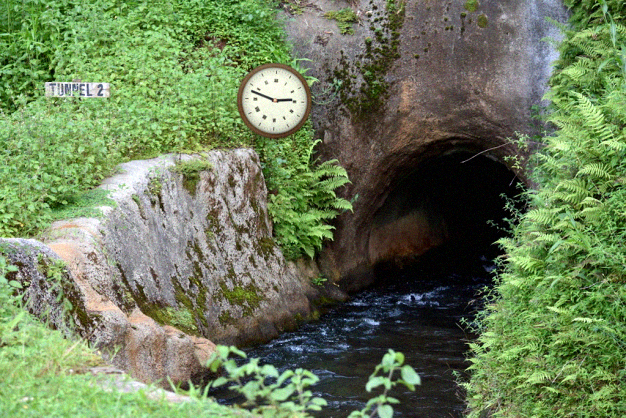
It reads 2 h 48 min
